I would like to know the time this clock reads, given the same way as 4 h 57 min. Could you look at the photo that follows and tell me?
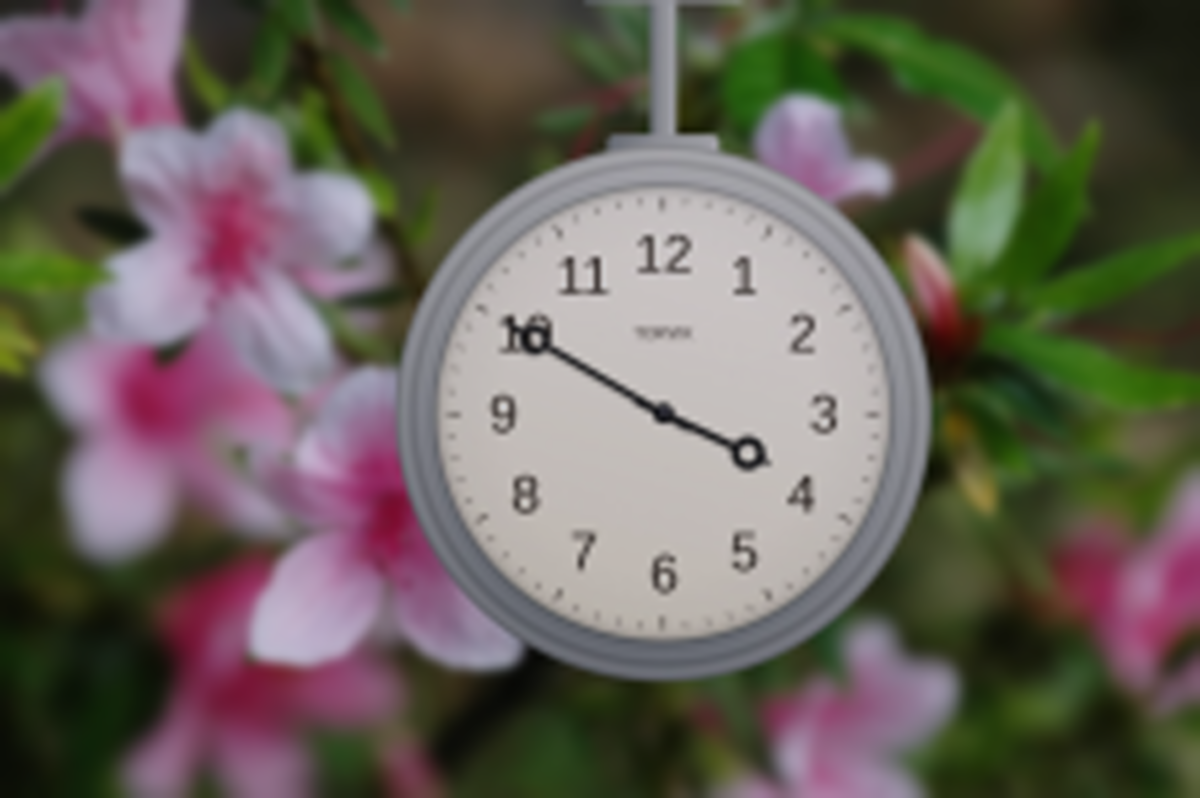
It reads 3 h 50 min
